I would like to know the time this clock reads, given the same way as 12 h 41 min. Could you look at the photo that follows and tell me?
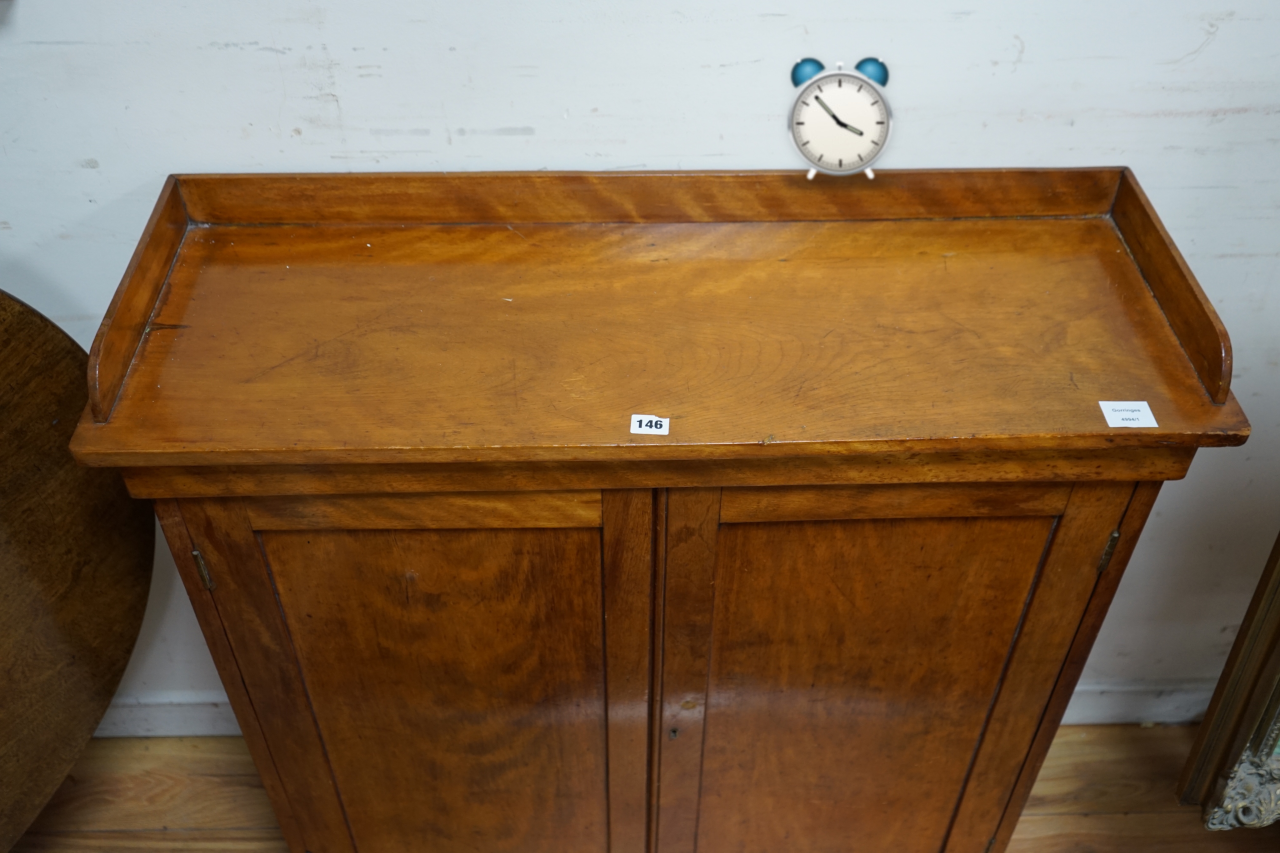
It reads 3 h 53 min
